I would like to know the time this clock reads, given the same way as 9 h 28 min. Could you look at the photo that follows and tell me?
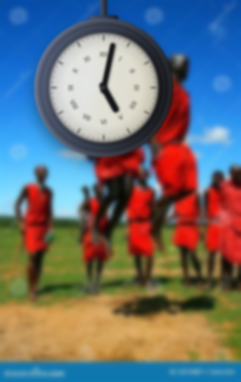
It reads 5 h 02 min
